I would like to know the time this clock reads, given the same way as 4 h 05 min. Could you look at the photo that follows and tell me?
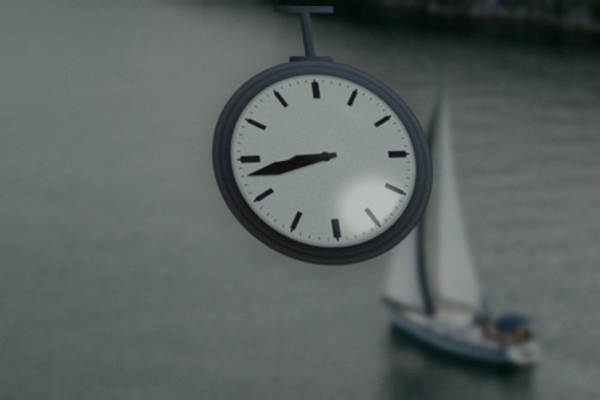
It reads 8 h 43 min
